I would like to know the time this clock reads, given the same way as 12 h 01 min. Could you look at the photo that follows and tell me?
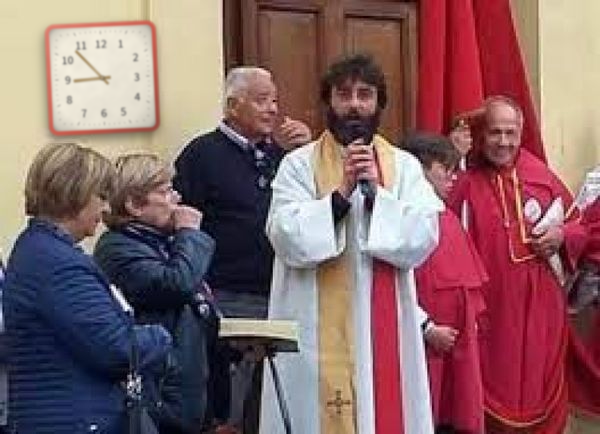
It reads 8 h 53 min
